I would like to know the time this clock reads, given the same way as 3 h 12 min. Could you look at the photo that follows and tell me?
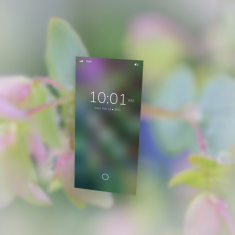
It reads 10 h 01 min
